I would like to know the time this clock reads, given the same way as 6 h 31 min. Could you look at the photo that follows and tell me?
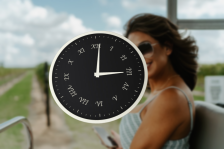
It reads 3 h 01 min
